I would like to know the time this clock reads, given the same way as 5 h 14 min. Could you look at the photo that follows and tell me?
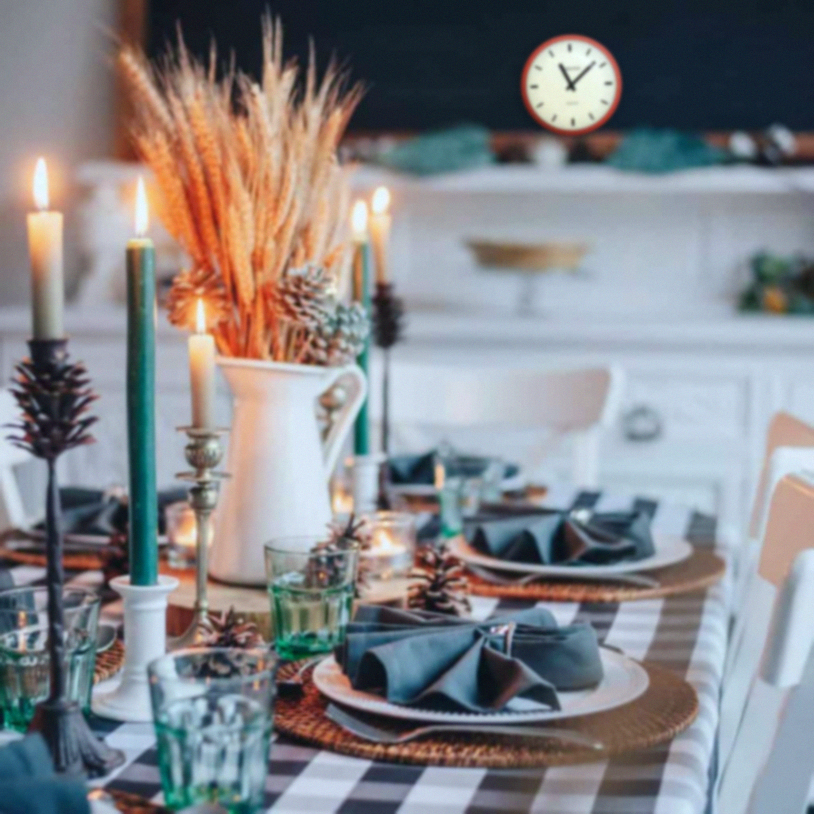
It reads 11 h 08 min
